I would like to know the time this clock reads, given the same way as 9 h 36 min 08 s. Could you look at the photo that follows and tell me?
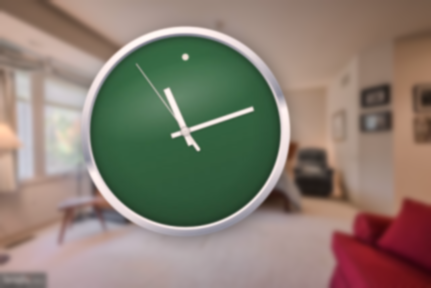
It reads 11 h 11 min 54 s
